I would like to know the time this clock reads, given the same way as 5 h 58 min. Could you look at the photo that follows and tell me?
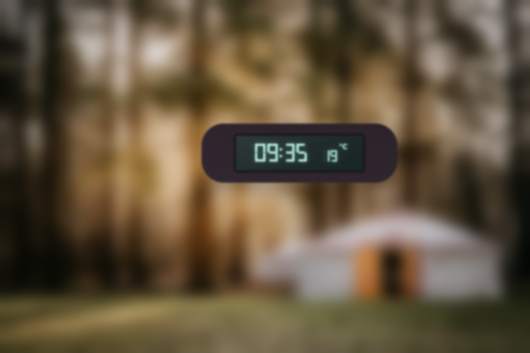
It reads 9 h 35 min
